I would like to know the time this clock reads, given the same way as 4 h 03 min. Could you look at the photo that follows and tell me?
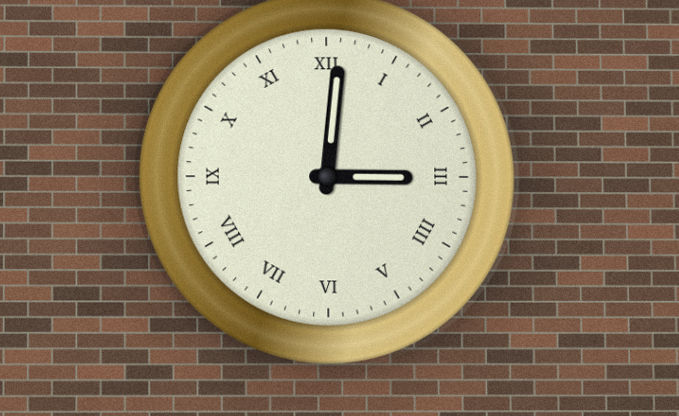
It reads 3 h 01 min
